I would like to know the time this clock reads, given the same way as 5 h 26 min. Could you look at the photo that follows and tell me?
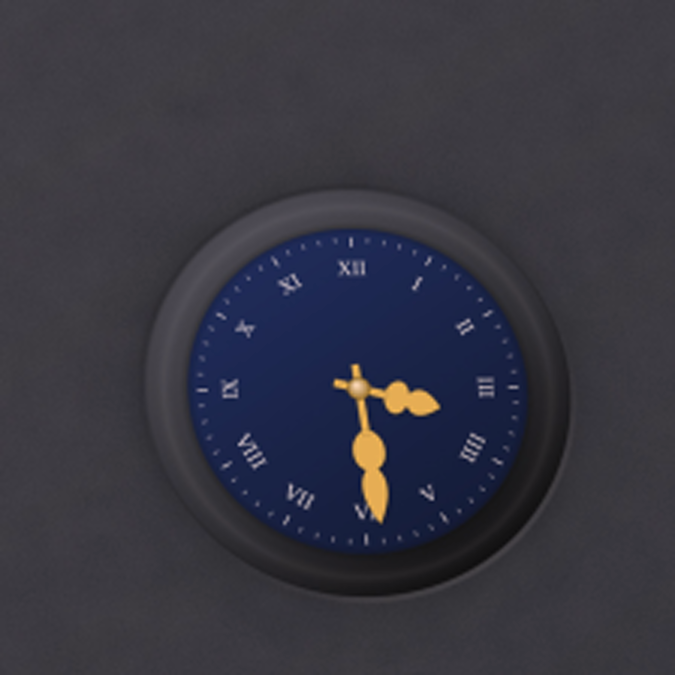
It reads 3 h 29 min
